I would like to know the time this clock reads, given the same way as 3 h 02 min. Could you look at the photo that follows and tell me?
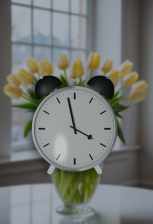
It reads 3 h 58 min
